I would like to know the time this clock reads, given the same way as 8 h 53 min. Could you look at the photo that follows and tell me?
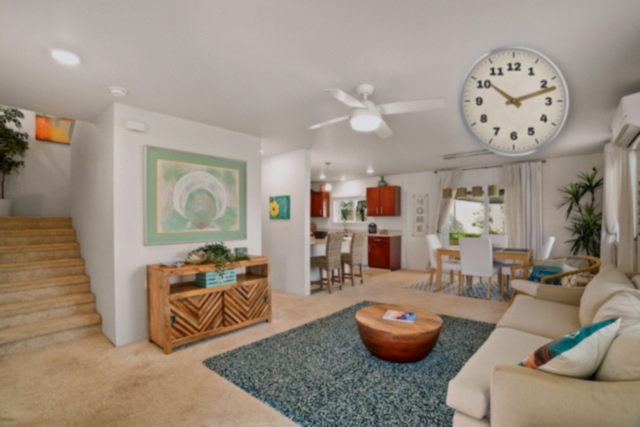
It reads 10 h 12 min
